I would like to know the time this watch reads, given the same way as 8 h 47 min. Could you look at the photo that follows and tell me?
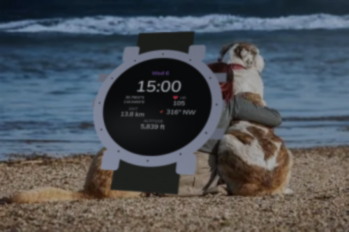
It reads 15 h 00 min
